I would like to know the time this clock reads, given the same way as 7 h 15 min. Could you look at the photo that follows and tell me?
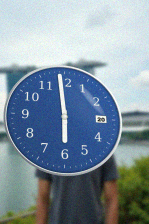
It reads 5 h 59 min
